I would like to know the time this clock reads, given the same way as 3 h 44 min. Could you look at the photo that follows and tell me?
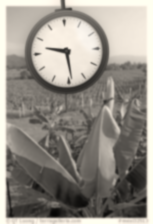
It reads 9 h 29 min
